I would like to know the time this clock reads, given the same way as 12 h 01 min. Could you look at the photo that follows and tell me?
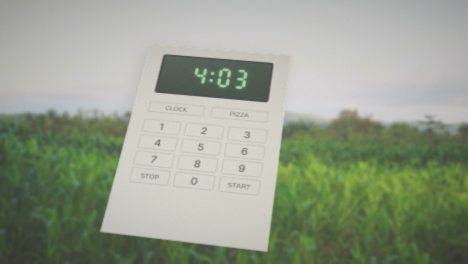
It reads 4 h 03 min
